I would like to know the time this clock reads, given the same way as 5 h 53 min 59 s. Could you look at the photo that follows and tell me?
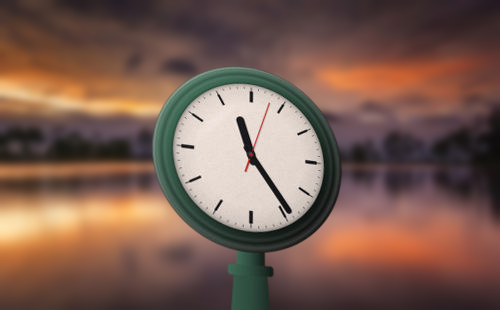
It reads 11 h 24 min 03 s
